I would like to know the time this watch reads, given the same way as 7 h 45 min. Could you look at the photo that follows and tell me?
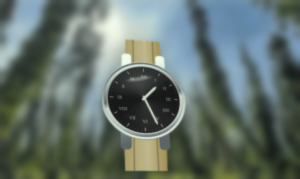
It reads 1 h 26 min
